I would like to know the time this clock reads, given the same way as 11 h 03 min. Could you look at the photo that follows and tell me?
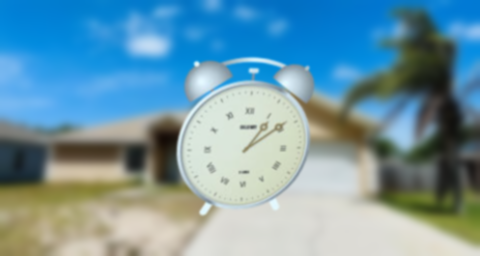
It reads 1 h 09 min
